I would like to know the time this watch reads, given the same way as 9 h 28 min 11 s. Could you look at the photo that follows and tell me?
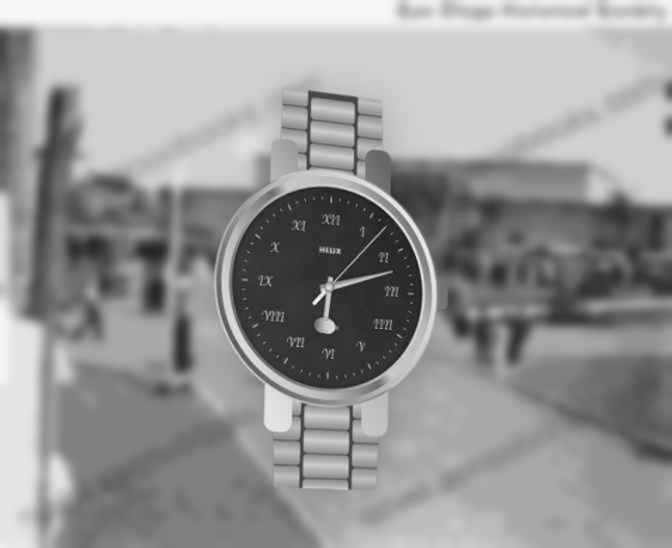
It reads 6 h 12 min 07 s
